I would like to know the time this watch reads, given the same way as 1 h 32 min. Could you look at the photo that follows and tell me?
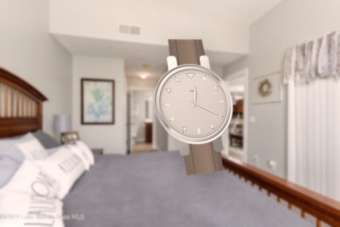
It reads 12 h 20 min
